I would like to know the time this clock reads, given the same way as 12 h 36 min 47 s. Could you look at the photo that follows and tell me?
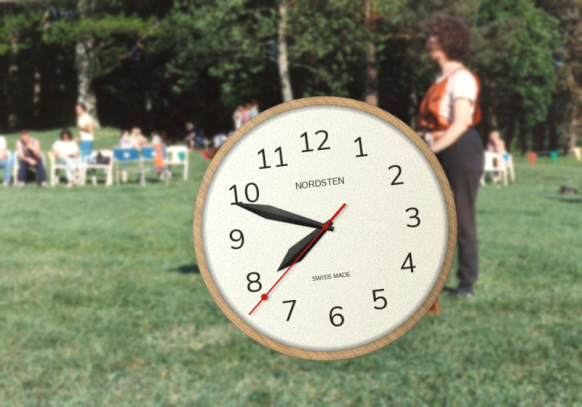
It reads 7 h 48 min 38 s
